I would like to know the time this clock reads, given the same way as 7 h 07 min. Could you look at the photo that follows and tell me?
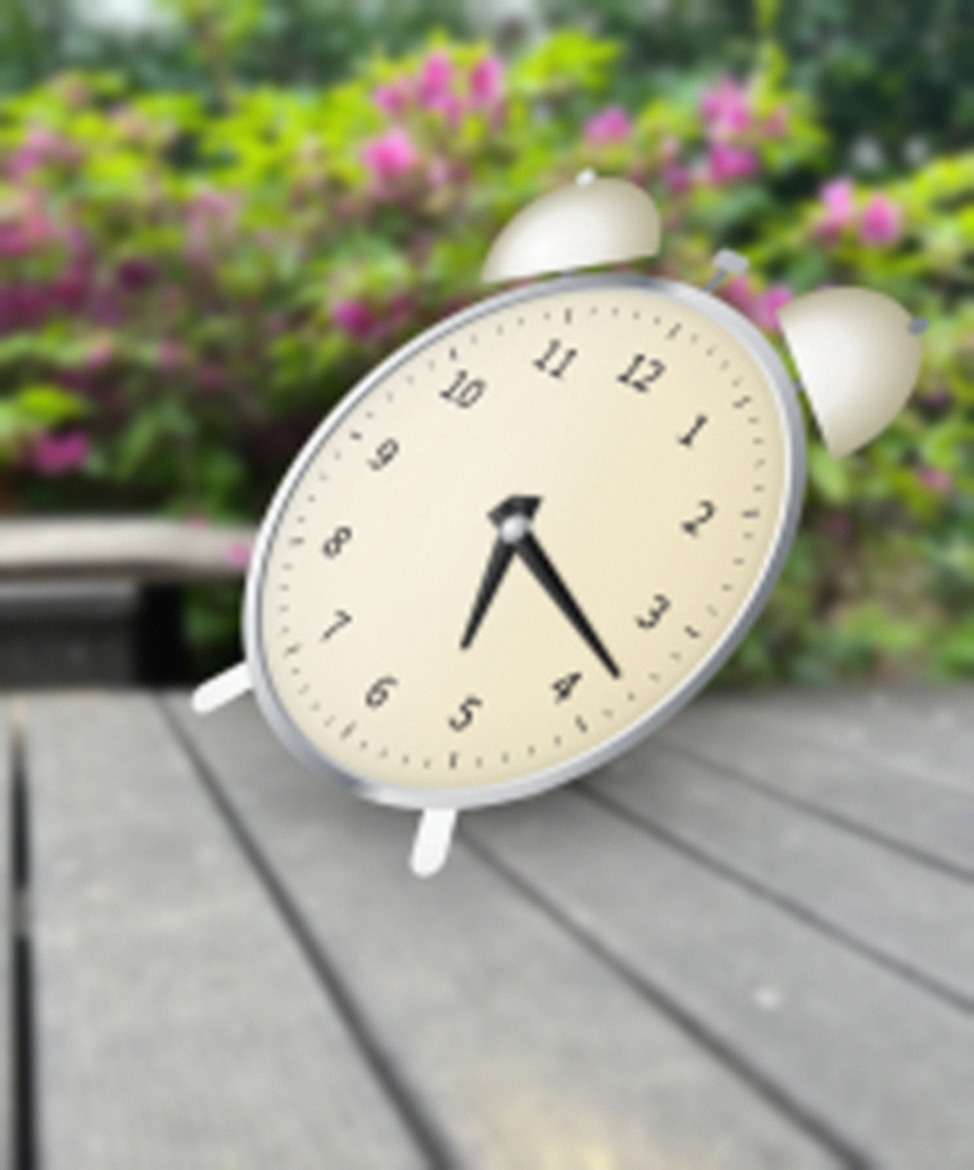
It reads 5 h 18 min
